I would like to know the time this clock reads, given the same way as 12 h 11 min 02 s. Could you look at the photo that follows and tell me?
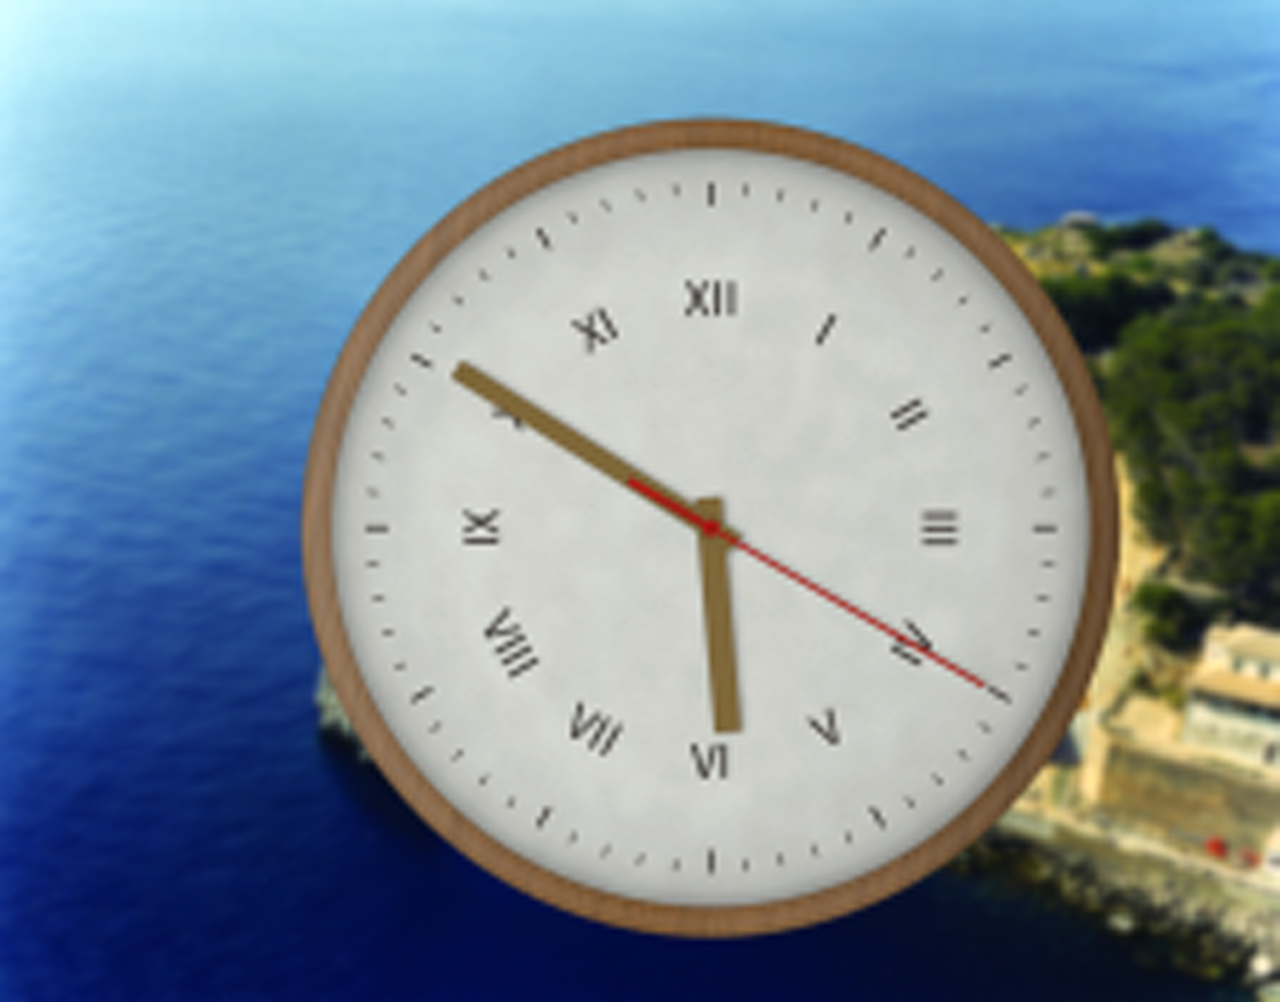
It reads 5 h 50 min 20 s
